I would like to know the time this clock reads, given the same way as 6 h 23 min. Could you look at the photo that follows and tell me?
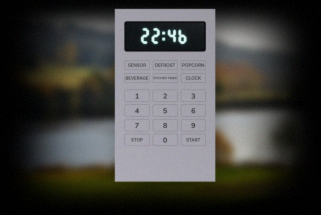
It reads 22 h 46 min
